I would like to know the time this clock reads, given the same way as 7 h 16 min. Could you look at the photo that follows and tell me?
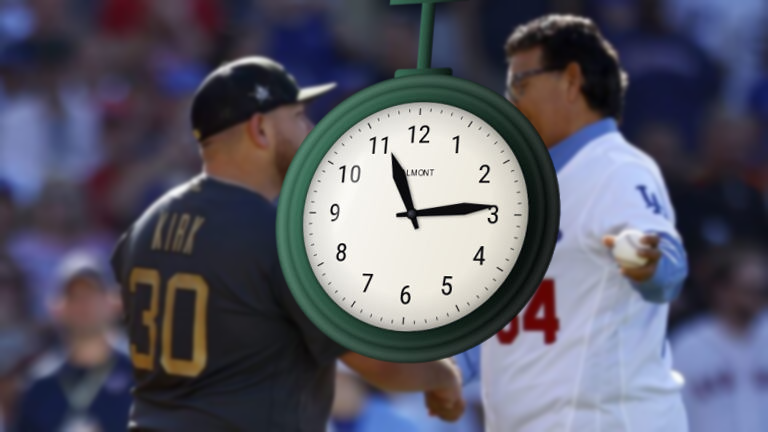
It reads 11 h 14 min
